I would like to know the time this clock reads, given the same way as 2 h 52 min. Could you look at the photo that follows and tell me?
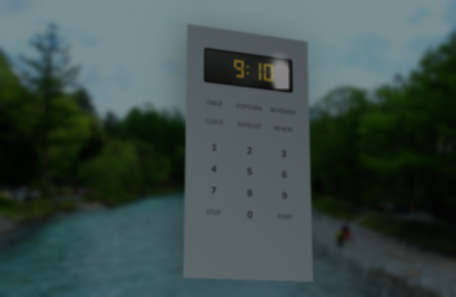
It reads 9 h 10 min
